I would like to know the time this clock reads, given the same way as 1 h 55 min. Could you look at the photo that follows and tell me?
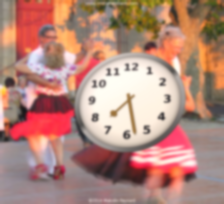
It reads 7 h 28 min
